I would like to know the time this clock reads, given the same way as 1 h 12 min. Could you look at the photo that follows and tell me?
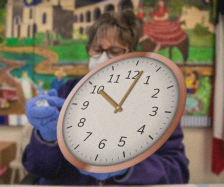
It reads 10 h 02 min
